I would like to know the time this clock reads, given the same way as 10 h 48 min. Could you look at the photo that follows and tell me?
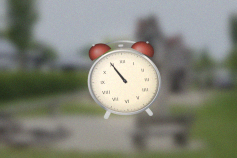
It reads 10 h 55 min
